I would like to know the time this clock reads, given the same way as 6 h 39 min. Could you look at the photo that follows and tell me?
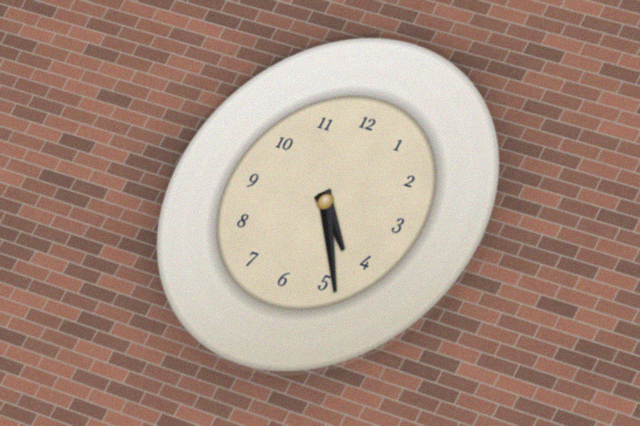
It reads 4 h 24 min
